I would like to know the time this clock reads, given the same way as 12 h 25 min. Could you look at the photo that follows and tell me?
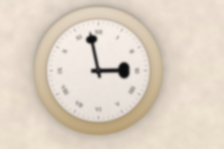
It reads 2 h 58 min
